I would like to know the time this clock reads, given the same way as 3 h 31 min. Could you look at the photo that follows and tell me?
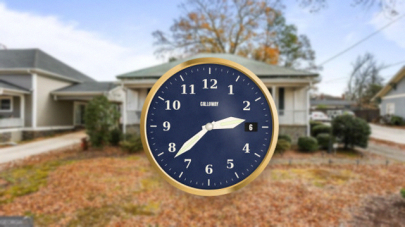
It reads 2 h 38 min
